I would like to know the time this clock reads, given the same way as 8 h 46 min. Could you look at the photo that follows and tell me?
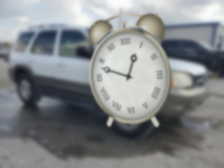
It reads 12 h 48 min
